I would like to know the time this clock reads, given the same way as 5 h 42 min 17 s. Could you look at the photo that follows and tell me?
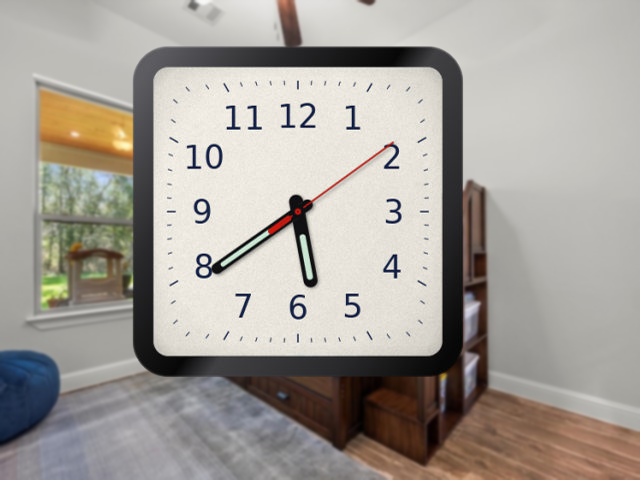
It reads 5 h 39 min 09 s
